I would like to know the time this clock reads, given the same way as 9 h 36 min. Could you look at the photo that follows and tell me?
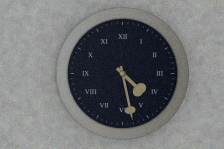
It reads 4 h 28 min
